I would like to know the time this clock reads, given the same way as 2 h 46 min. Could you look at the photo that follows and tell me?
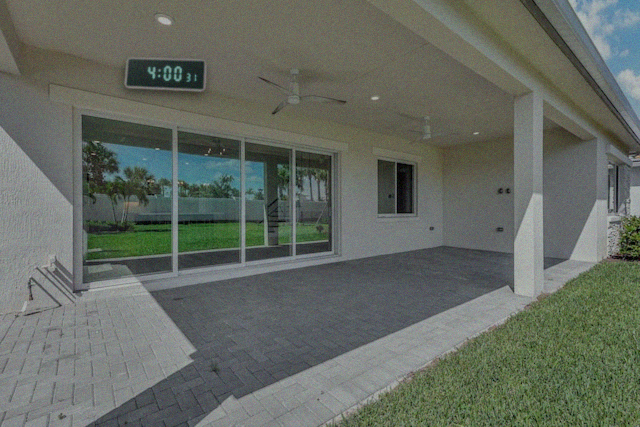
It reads 4 h 00 min
